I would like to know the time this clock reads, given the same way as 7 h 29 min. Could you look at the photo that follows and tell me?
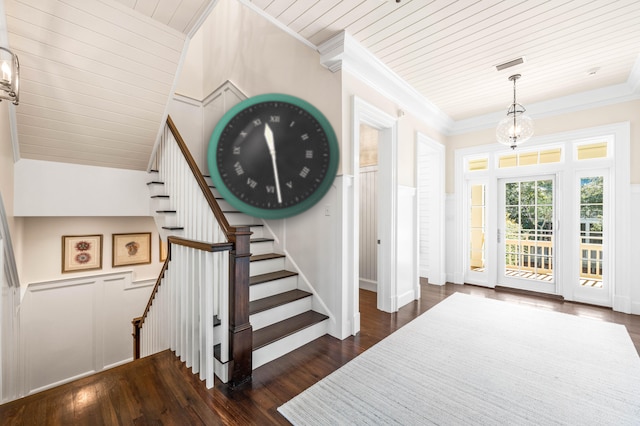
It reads 11 h 28 min
